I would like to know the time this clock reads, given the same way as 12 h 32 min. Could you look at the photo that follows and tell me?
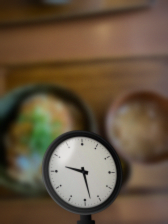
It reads 9 h 28 min
